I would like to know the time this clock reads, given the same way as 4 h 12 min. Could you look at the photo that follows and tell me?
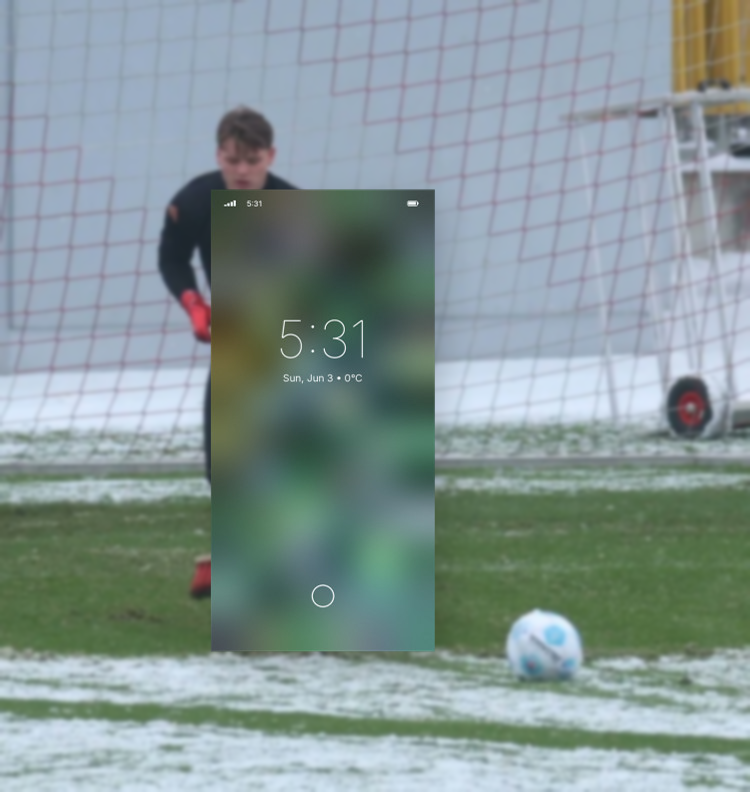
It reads 5 h 31 min
